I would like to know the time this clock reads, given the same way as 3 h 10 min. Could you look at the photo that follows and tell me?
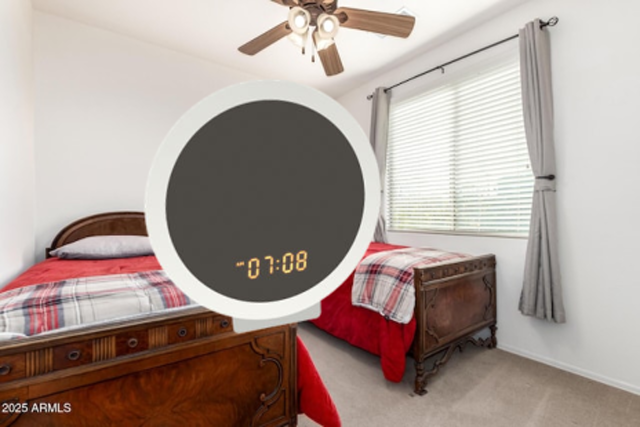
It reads 7 h 08 min
